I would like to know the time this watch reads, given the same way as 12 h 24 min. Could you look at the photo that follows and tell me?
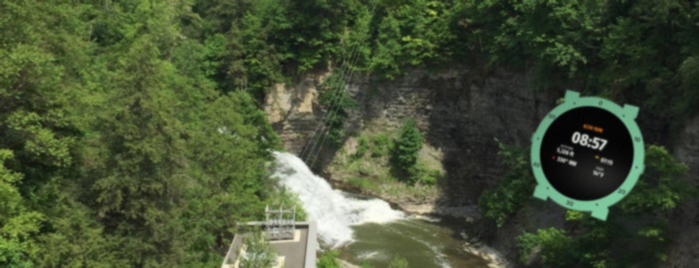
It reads 8 h 57 min
